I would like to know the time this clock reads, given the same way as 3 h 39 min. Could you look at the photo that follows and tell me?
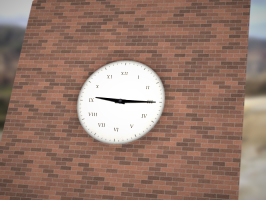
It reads 9 h 15 min
